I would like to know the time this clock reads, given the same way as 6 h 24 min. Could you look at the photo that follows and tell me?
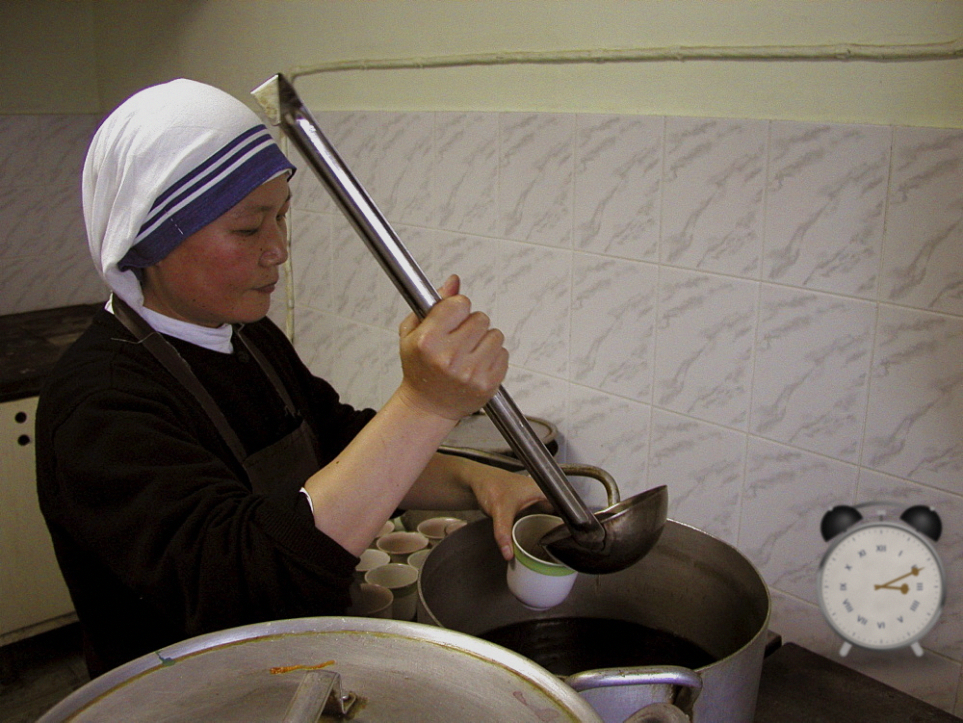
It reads 3 h 11 min
